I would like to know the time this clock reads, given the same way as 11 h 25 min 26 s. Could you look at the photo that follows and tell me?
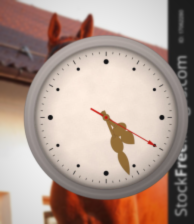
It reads 4 h 26 min 20 s
